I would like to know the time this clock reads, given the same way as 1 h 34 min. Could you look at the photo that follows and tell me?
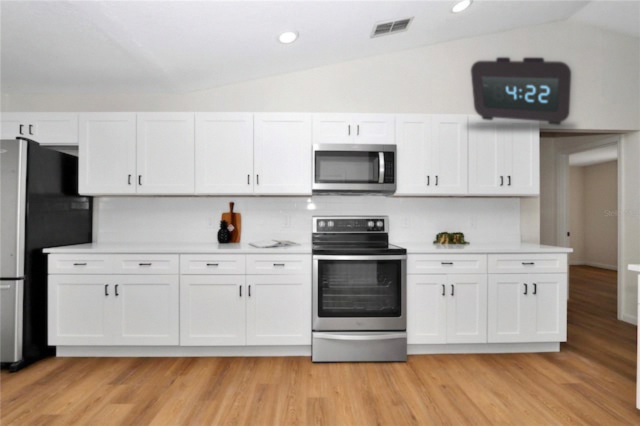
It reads 4 h 22 min
